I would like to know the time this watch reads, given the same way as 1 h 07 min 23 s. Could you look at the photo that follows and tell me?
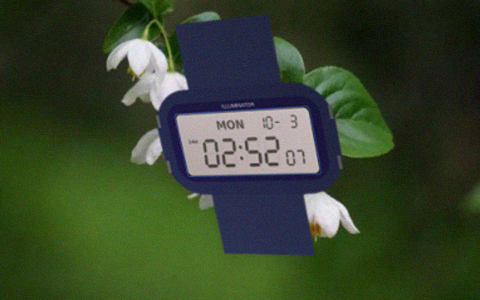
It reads 2 h 52 min 07 s
